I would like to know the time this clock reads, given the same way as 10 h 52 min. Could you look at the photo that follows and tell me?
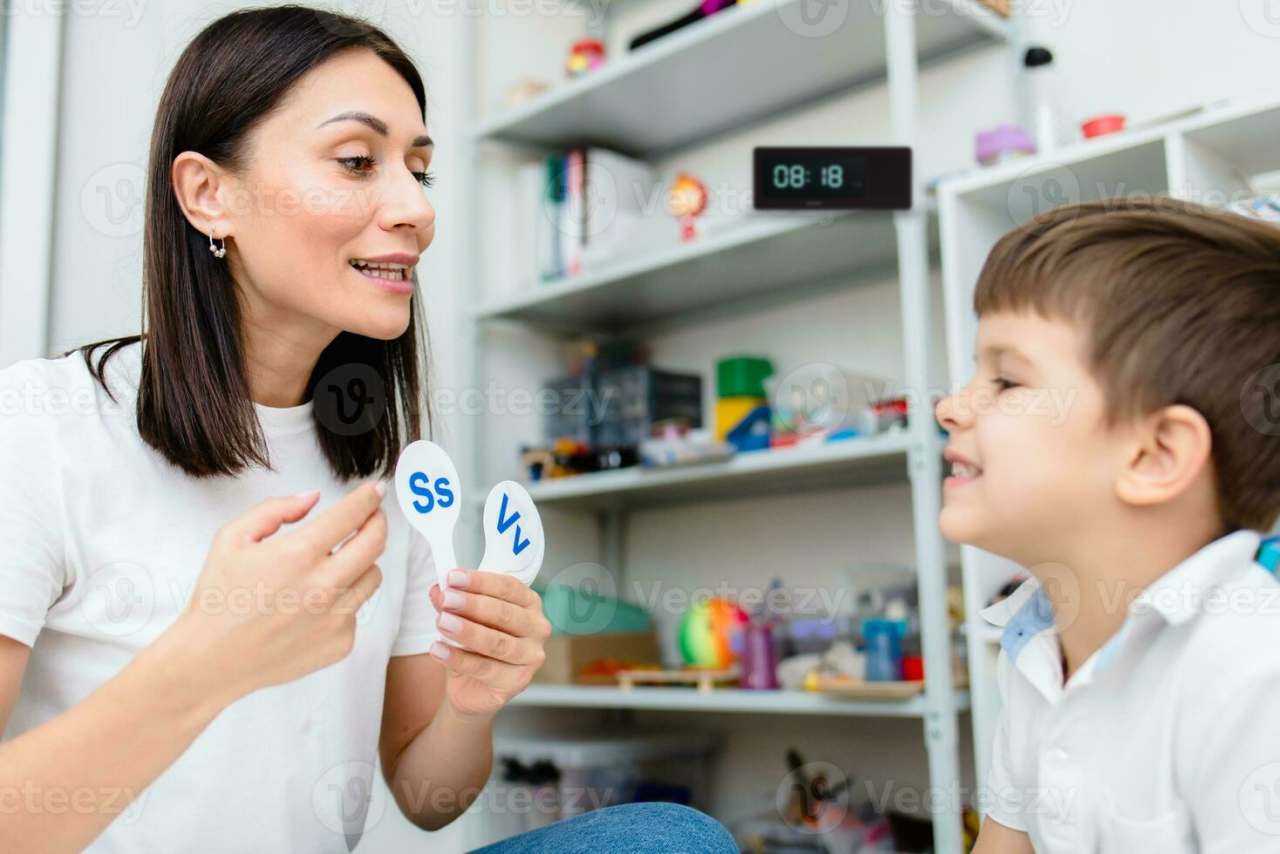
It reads 8 h 18 min
